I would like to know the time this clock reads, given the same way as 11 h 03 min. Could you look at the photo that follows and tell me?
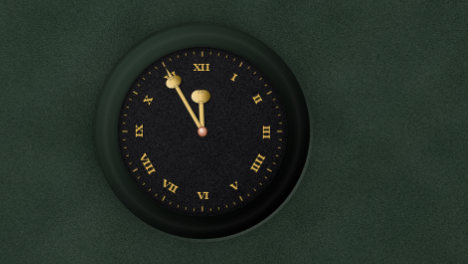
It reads 11 h 55 min
